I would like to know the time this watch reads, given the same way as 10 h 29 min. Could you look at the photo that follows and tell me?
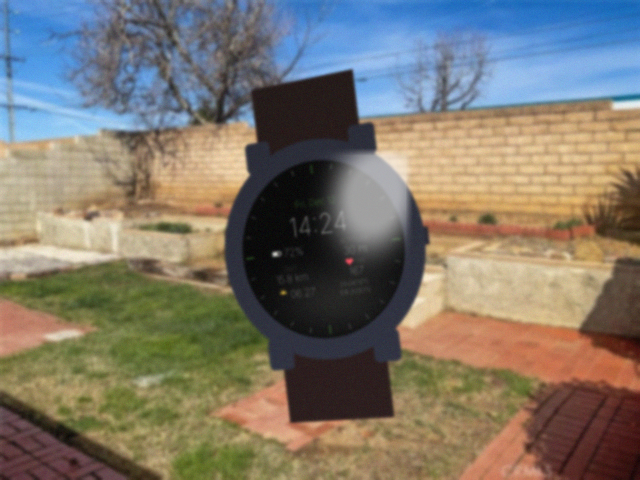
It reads 14 h 24 min
